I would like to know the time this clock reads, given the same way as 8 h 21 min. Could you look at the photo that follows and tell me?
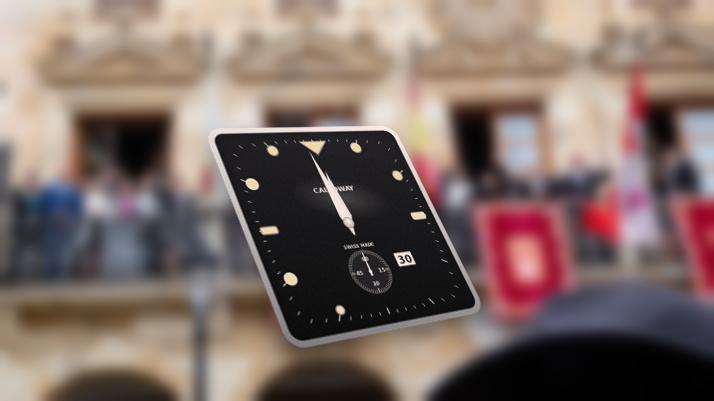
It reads 11 h 59 min
